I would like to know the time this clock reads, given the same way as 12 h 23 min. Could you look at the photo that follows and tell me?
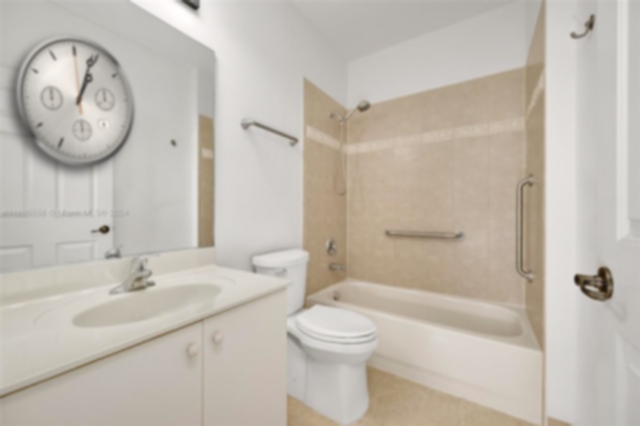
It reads 1 h 04 min
